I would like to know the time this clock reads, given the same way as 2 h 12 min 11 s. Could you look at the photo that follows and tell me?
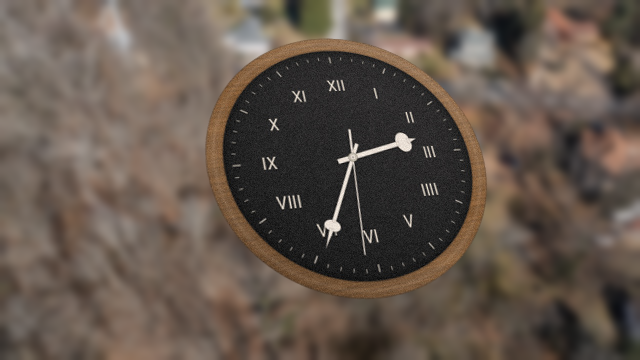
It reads 2 h 34 min 31 s
